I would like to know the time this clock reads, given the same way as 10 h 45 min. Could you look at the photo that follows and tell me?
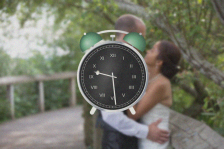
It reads 9 h 29 min
